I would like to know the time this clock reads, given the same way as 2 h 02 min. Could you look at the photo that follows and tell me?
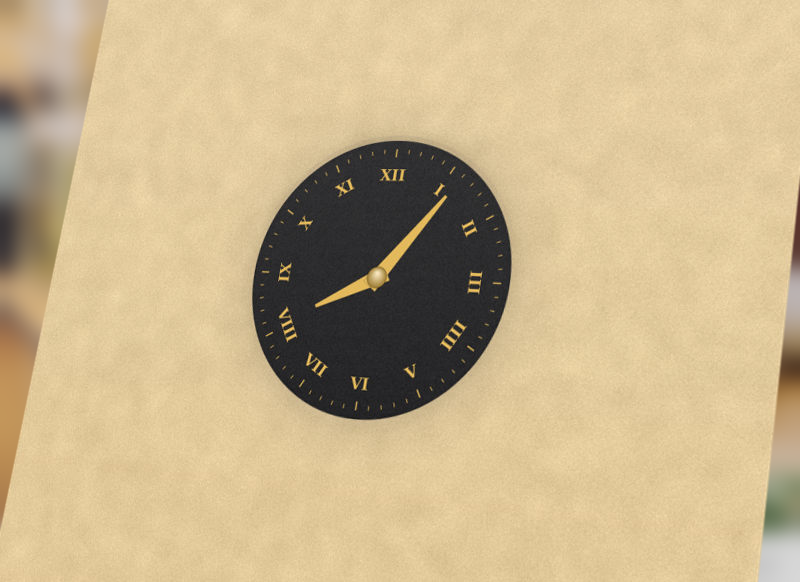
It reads 8 h 06 min
